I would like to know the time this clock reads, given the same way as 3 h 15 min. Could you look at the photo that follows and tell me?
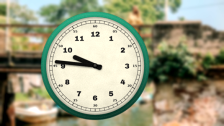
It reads 9 h 46 min
